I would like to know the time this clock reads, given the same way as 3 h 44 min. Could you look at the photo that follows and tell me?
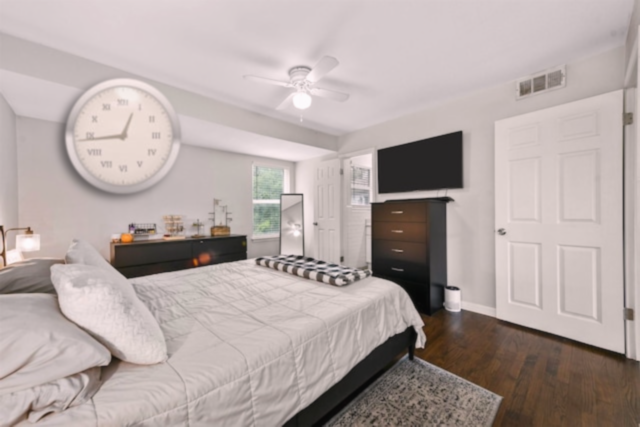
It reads 12 h 44 min
